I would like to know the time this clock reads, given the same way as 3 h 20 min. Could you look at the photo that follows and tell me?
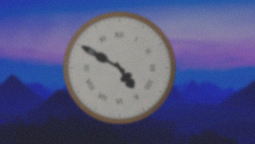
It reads 4 h 50 min
